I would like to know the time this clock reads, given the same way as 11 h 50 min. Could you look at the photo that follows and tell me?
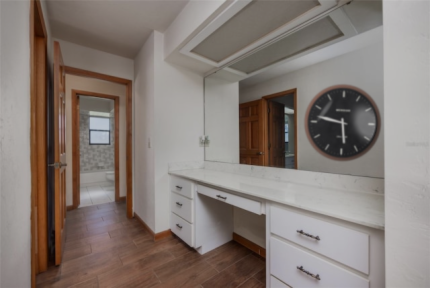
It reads 5 h 47 min
